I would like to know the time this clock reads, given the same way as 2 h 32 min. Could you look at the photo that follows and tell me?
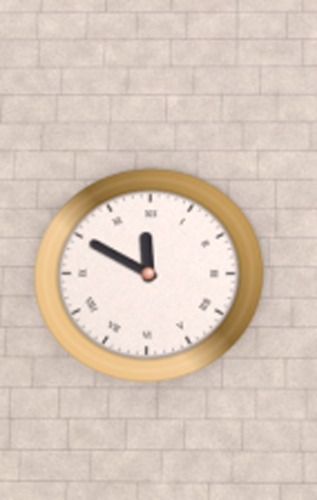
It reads 11 h 50 min
